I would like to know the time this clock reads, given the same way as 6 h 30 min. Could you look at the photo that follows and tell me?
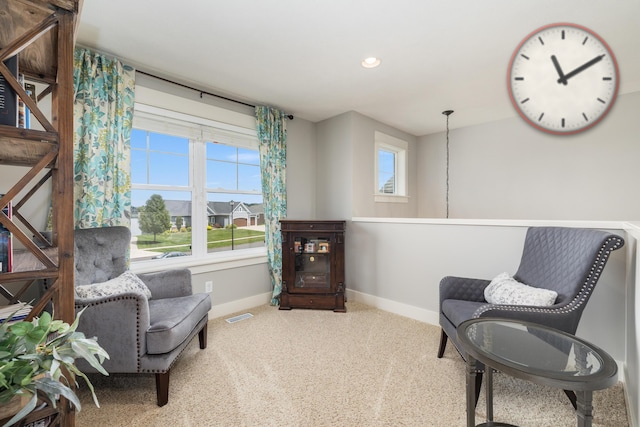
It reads 11 h 10 min
